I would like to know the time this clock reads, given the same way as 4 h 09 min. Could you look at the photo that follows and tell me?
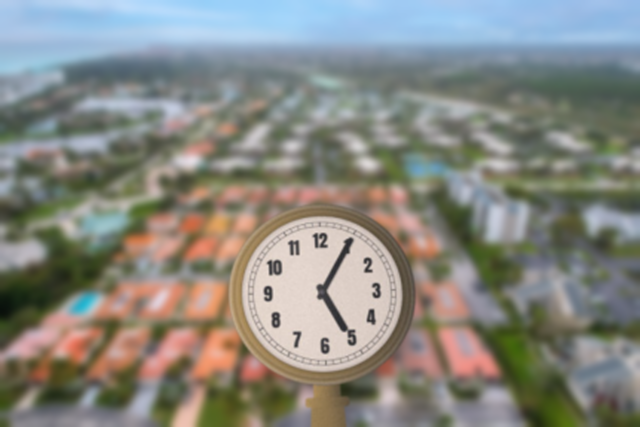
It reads 5 h 05 min
